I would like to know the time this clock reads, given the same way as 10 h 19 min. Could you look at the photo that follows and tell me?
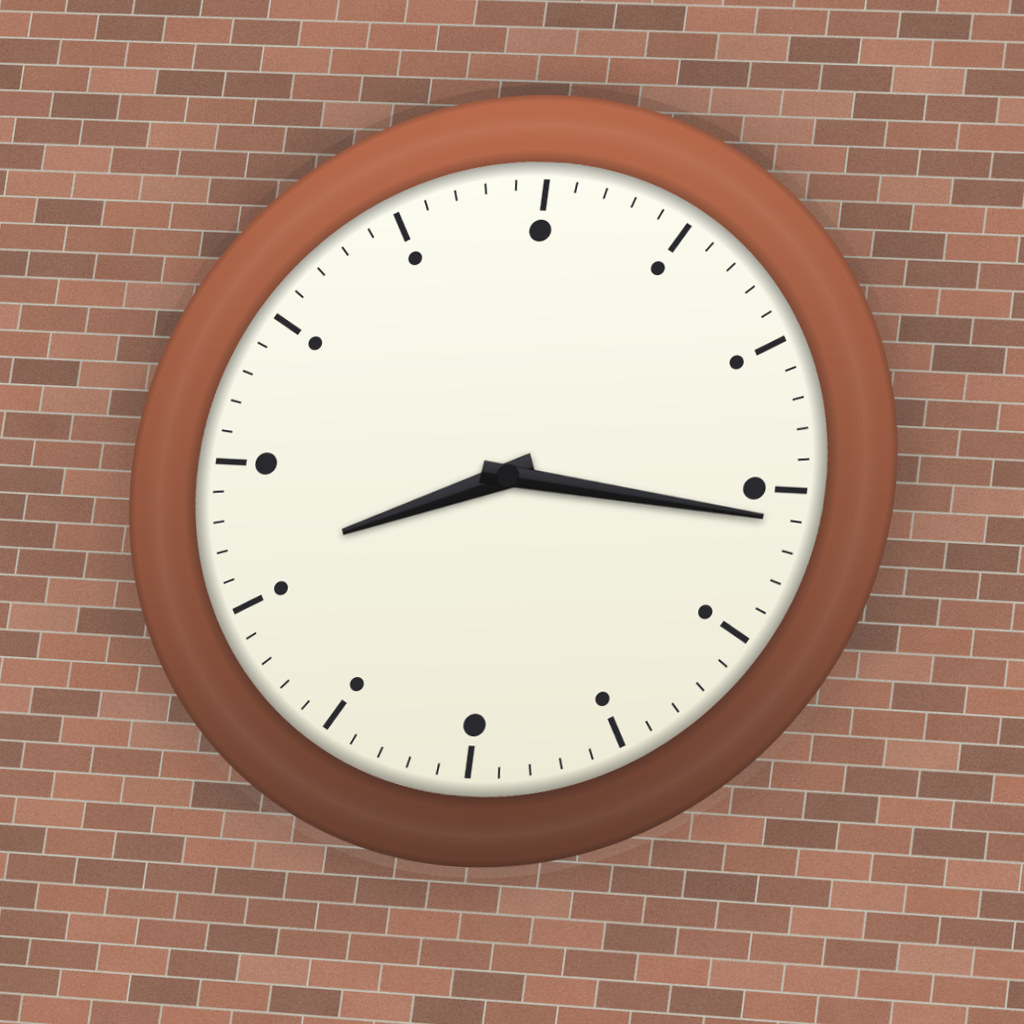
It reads 8 h 16 min
